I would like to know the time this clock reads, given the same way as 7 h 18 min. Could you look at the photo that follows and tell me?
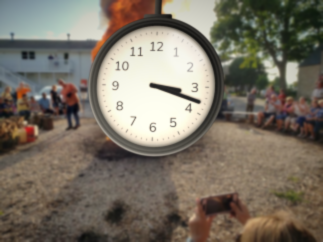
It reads 3 h 18 min
